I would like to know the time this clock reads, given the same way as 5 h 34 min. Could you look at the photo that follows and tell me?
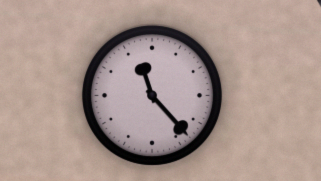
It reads 11 h 23 min
